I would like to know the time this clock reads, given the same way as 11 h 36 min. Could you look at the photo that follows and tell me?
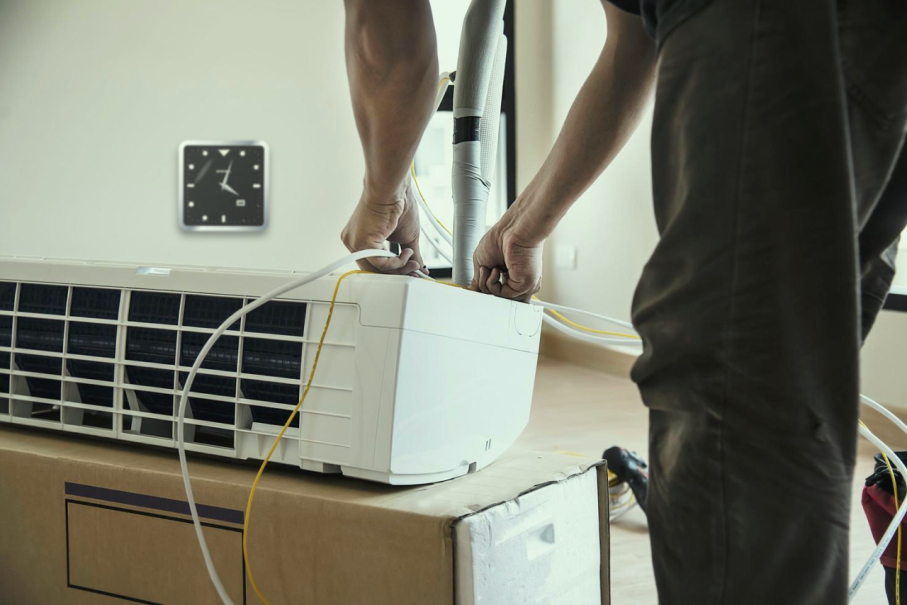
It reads 4 h 03 min
